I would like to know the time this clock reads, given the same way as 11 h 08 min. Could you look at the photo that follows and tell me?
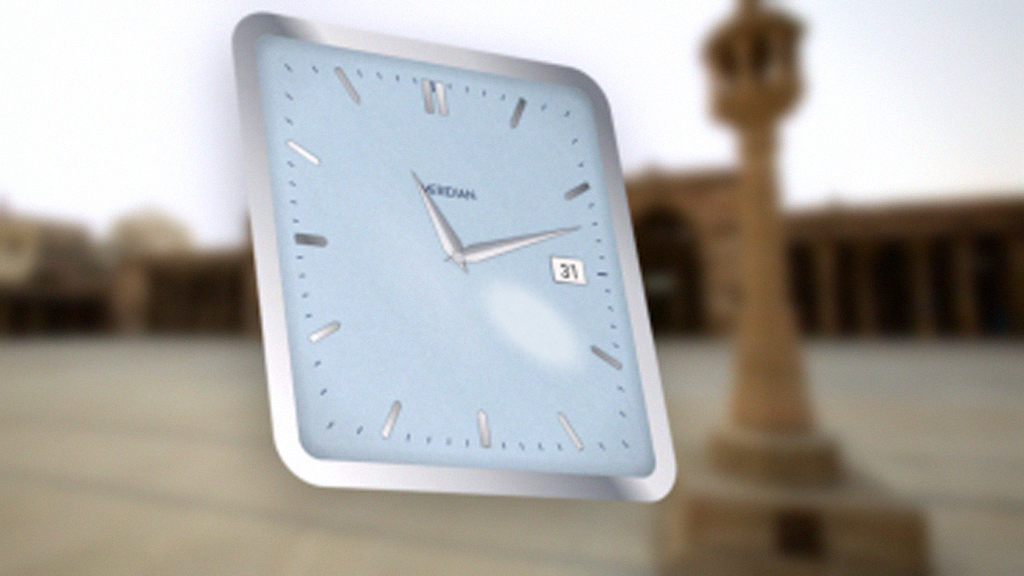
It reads 11 h 12 min
